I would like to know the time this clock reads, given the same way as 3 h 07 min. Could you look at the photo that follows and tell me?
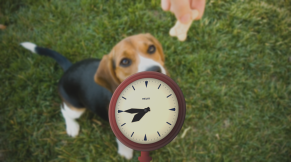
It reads 7 h 45 min
